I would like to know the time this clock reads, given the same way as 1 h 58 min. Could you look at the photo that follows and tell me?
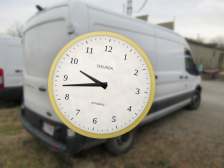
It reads 9 h 43 min
